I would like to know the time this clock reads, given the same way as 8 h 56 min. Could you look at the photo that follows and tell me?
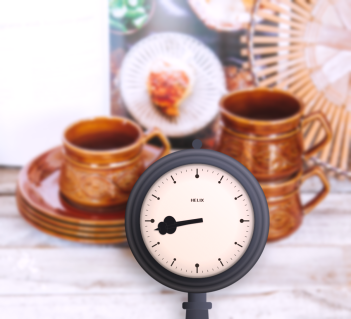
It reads 8 h 43 min
